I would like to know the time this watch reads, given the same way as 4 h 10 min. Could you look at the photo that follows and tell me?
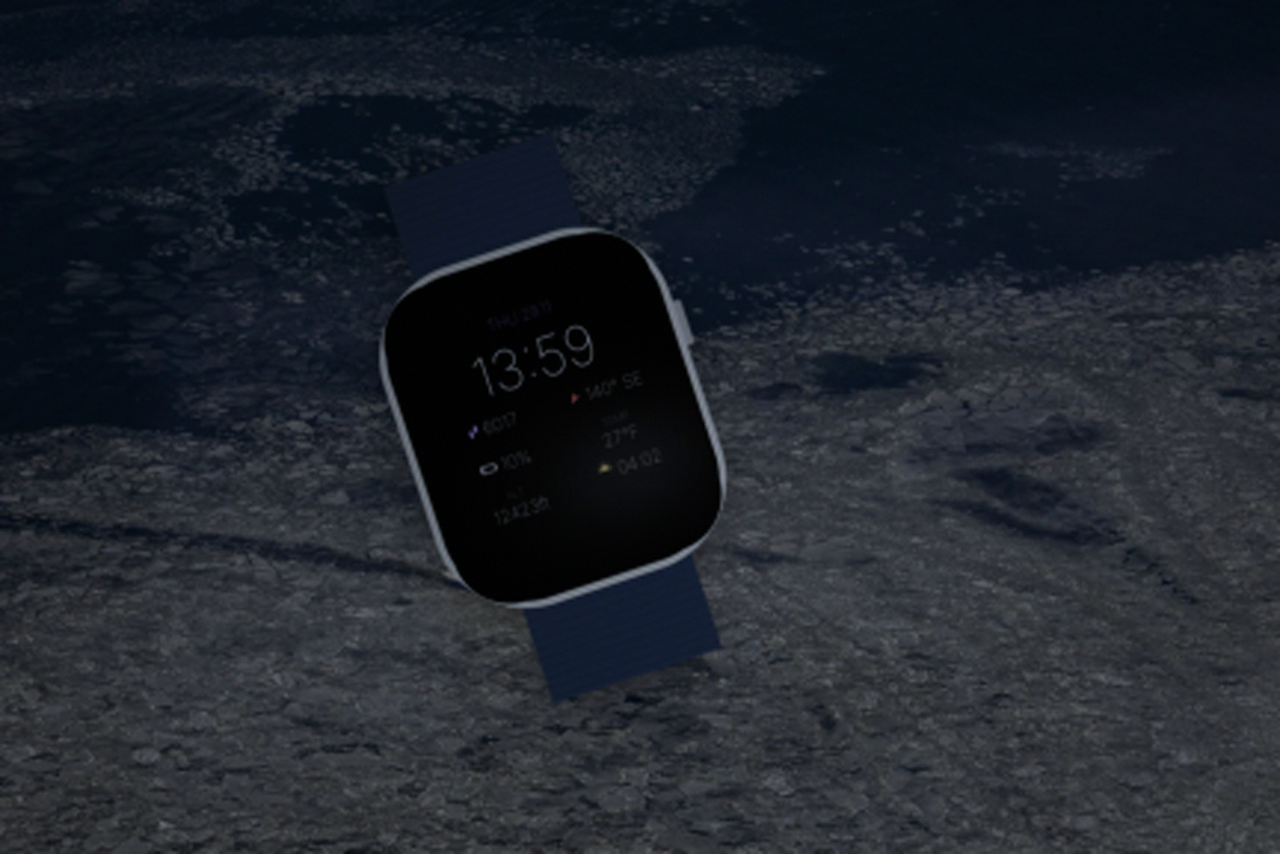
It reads 13 h 59 min
